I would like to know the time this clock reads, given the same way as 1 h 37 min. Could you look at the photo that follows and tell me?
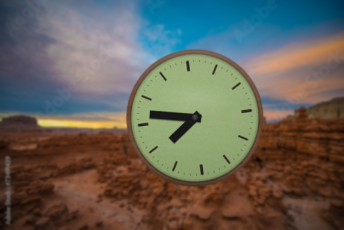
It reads 7 h 47 min
